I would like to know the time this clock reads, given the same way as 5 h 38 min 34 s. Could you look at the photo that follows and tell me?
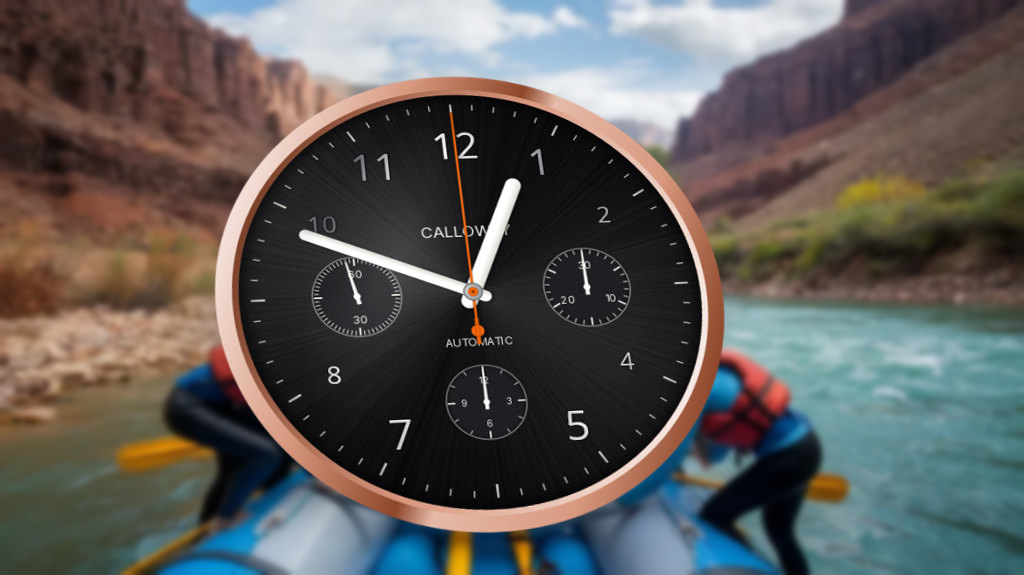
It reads 12 h 48 min 58 s
